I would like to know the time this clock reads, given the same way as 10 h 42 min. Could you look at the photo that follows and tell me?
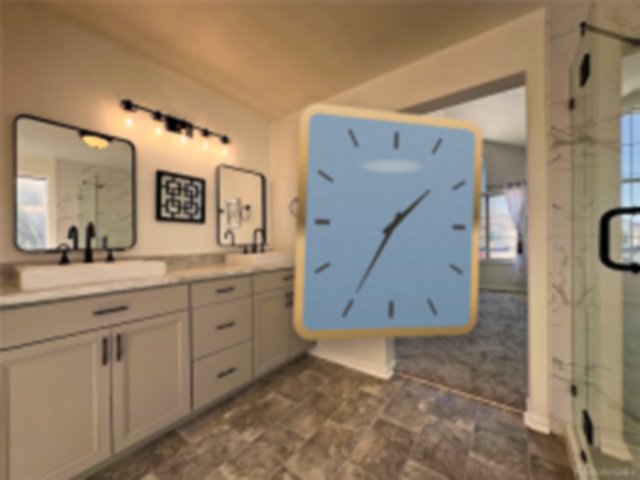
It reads 1 h 35 min
